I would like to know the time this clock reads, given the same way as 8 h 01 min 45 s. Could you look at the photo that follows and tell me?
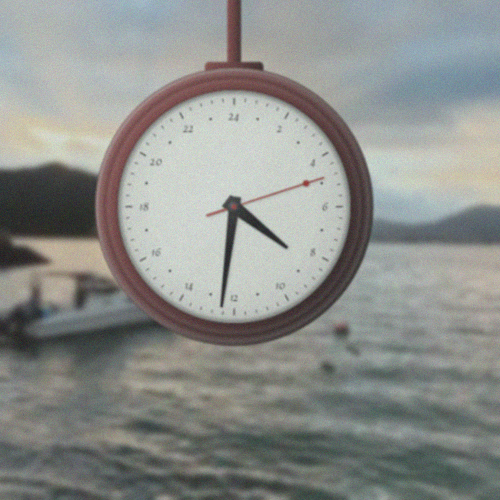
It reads 8 h 31 min 12 s
